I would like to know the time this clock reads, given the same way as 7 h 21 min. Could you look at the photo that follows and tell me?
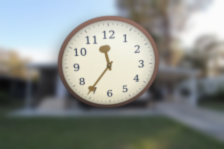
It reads 11 h 36 min
